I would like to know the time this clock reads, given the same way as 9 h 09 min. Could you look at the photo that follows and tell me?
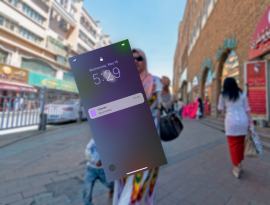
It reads 5 h 29 min
